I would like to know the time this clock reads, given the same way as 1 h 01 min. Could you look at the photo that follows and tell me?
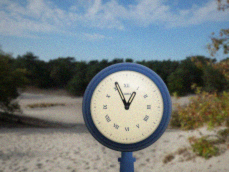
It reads 12 h 56 min
